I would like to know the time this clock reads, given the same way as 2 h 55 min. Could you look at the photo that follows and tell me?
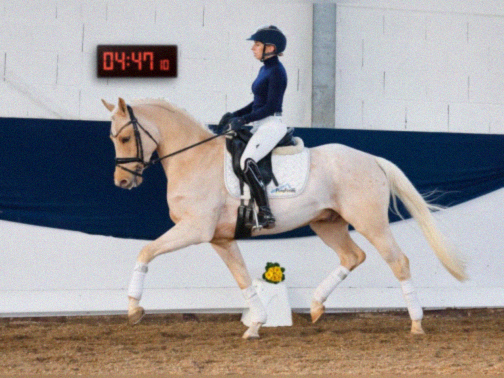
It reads 4 h 47 min
